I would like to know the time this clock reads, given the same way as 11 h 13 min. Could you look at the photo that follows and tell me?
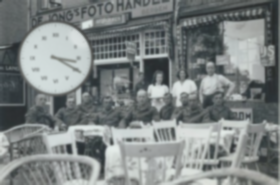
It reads 3 h 20 min
